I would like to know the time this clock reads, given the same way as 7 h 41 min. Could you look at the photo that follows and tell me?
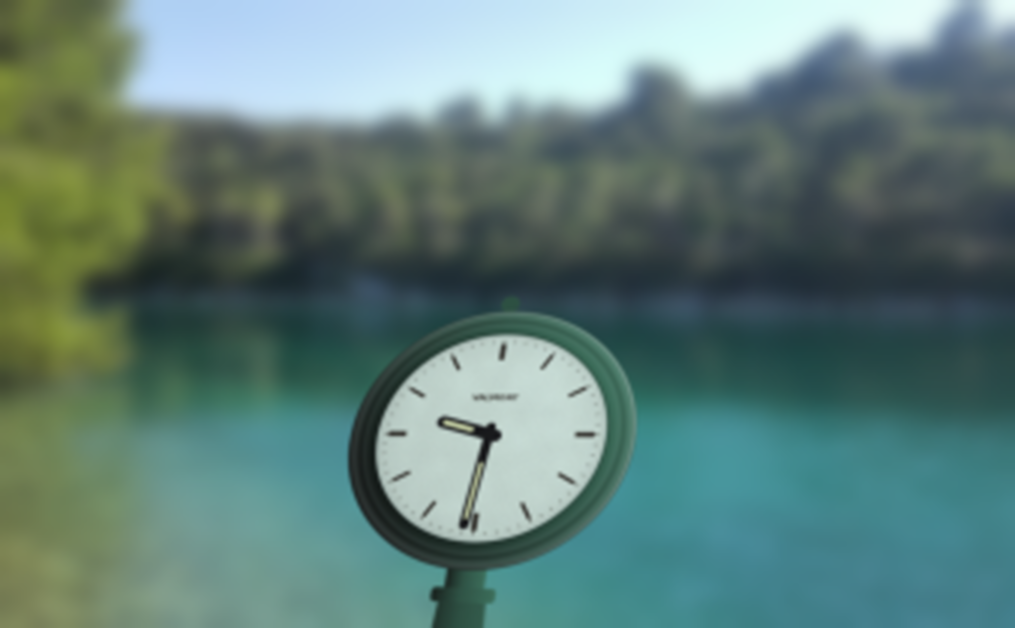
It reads 9 h 31 min
